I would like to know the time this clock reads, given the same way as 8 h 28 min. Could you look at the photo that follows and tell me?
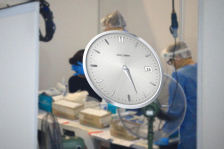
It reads 5 h 27 min
